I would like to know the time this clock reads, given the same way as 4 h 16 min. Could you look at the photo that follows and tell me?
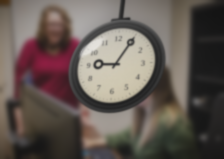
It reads 9 h 05 min
